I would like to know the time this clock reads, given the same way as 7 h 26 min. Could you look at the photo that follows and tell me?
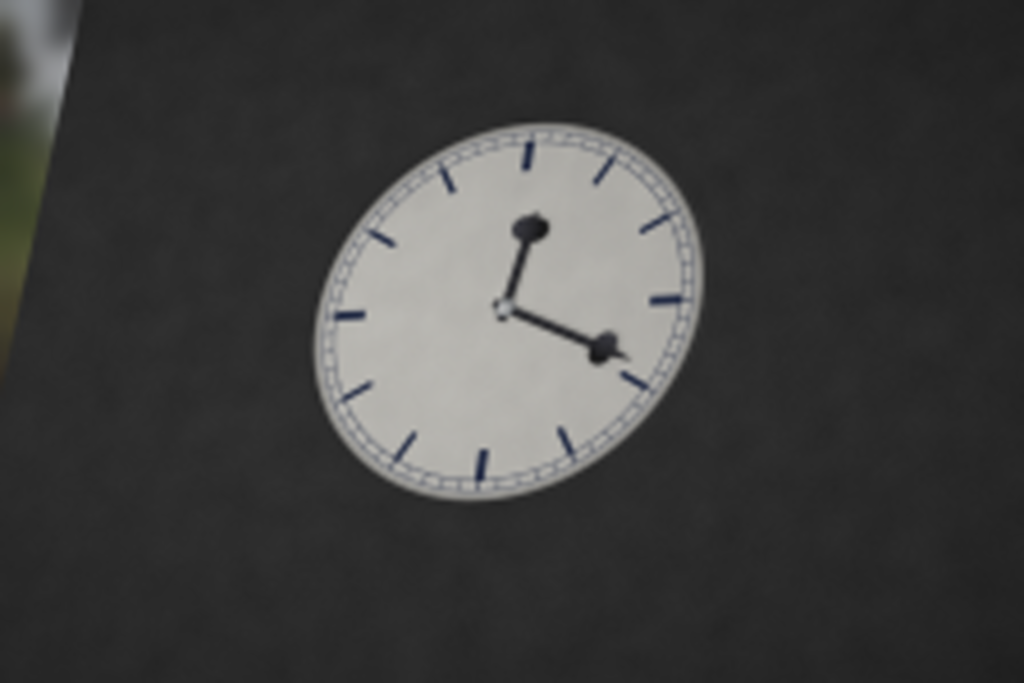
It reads 12 h 19 min
